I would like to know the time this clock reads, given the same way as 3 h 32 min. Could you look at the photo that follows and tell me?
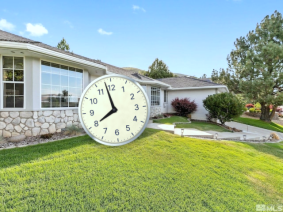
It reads 7 h 58 min
